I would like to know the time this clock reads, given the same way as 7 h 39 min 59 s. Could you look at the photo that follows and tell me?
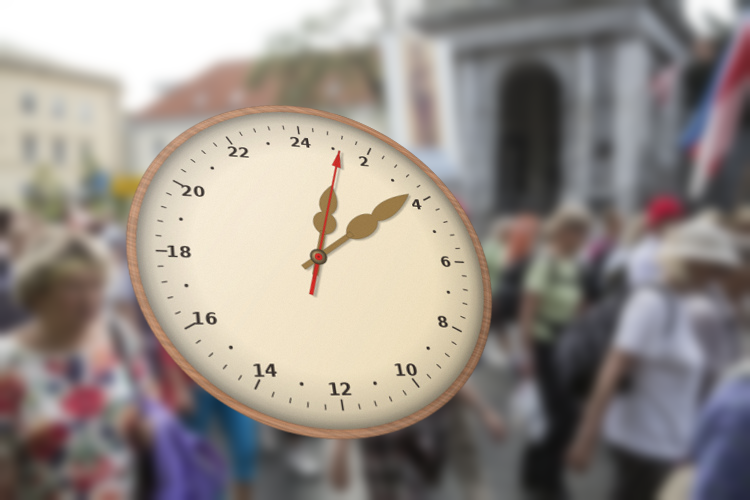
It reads 1 h 09 min 03 s
